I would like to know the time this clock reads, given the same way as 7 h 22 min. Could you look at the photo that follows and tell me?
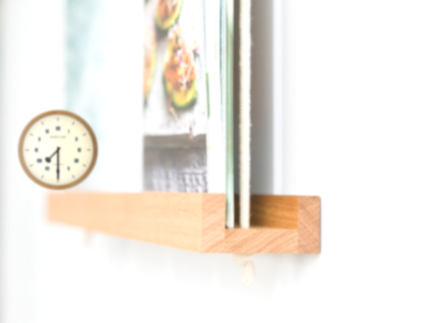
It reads 7 h 30 min
